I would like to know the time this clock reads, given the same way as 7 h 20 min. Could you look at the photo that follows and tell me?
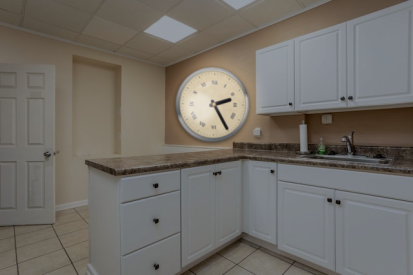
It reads 2 h 25 min
